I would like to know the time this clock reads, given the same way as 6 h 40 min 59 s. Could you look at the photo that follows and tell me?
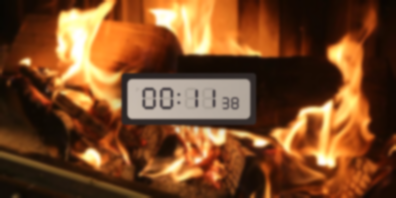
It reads 0 h 11 min 38 s
